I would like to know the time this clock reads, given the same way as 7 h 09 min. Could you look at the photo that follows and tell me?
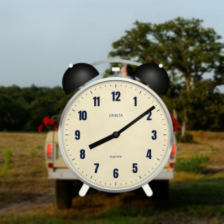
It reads 8 h 09 min
